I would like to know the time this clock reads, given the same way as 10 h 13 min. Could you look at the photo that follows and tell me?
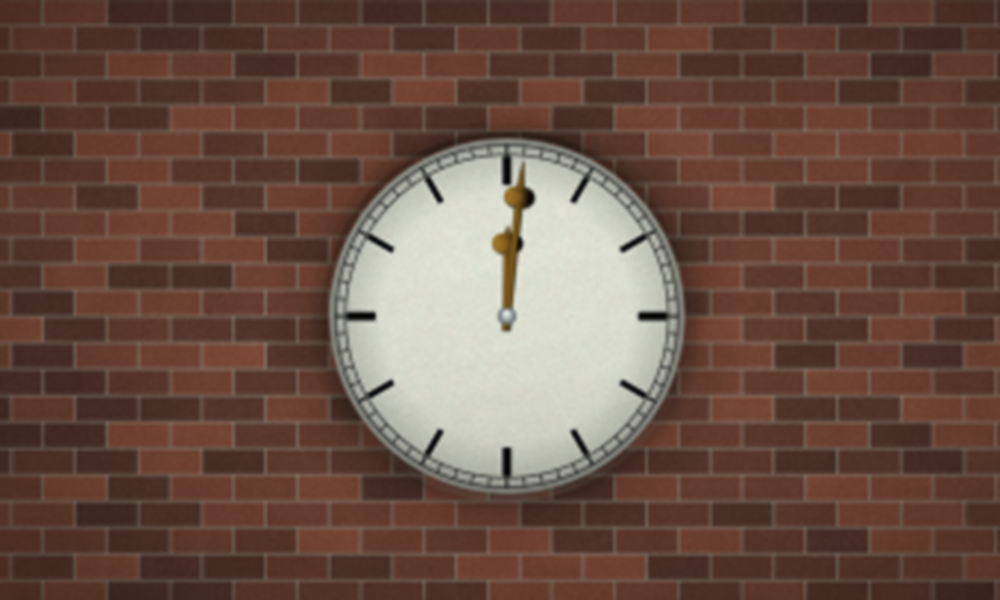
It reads 12 h 01 min
